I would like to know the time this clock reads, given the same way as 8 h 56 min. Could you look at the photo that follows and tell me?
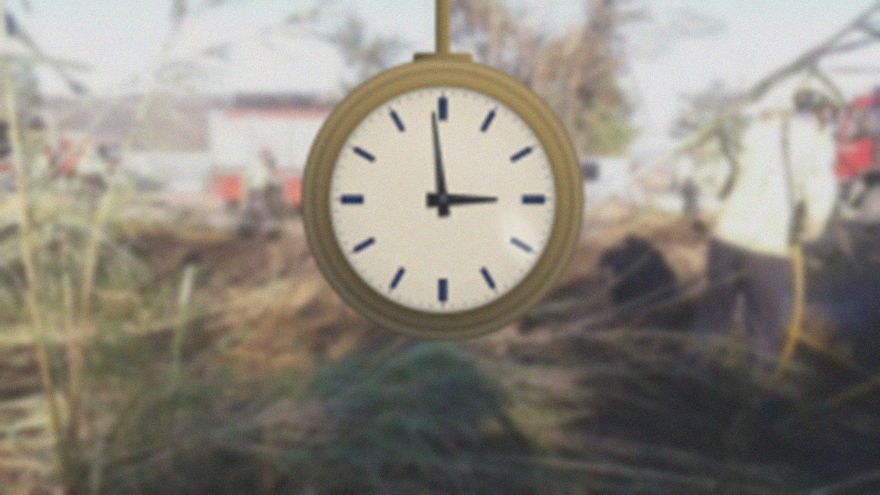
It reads 2 h 59 min
